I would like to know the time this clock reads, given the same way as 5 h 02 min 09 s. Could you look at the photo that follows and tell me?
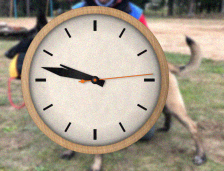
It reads 9 h 47 min 14 s
